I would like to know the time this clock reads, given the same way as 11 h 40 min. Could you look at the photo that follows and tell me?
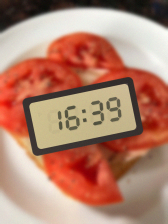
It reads 16 h 39 min
